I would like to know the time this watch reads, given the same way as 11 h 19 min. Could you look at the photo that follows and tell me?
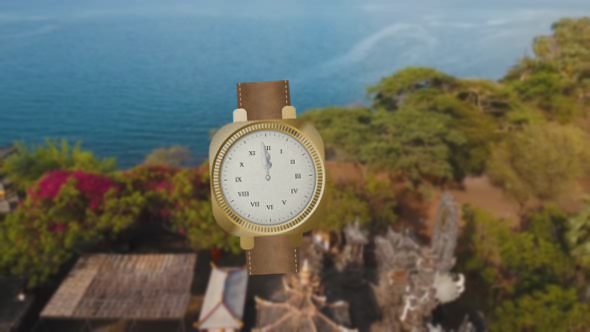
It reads 11 h 59 min
